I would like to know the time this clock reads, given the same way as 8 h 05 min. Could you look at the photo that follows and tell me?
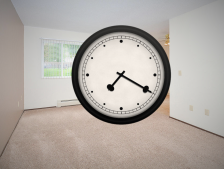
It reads 7 h 20 min
